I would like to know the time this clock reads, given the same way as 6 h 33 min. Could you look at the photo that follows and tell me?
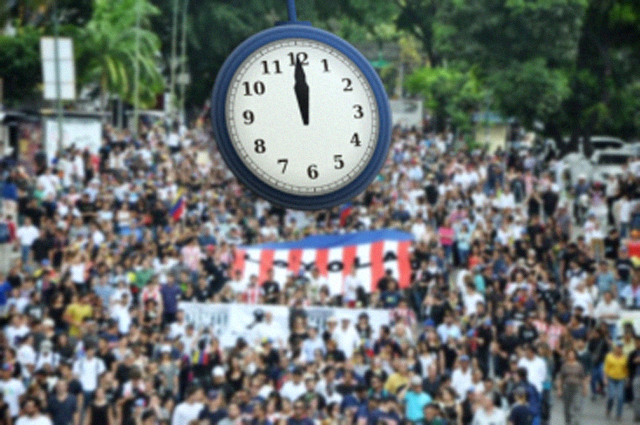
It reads 12 h 00 min
